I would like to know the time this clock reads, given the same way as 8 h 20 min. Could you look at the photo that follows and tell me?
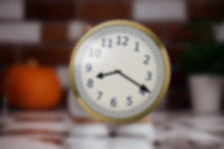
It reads 8 h 19 min
